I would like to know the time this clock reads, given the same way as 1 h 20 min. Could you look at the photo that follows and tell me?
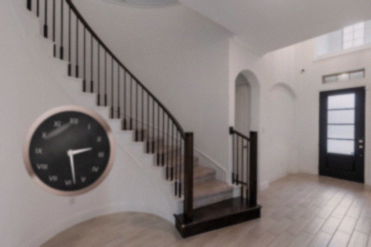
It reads 2 h 28 min
